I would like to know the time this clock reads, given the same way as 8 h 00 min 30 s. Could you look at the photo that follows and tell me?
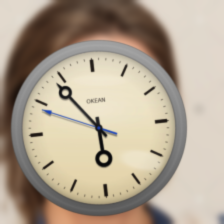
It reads 5 h 53 min 49 s
